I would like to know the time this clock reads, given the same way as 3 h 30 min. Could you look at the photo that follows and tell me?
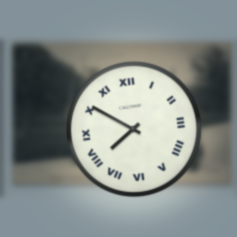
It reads 7 h 51 min
